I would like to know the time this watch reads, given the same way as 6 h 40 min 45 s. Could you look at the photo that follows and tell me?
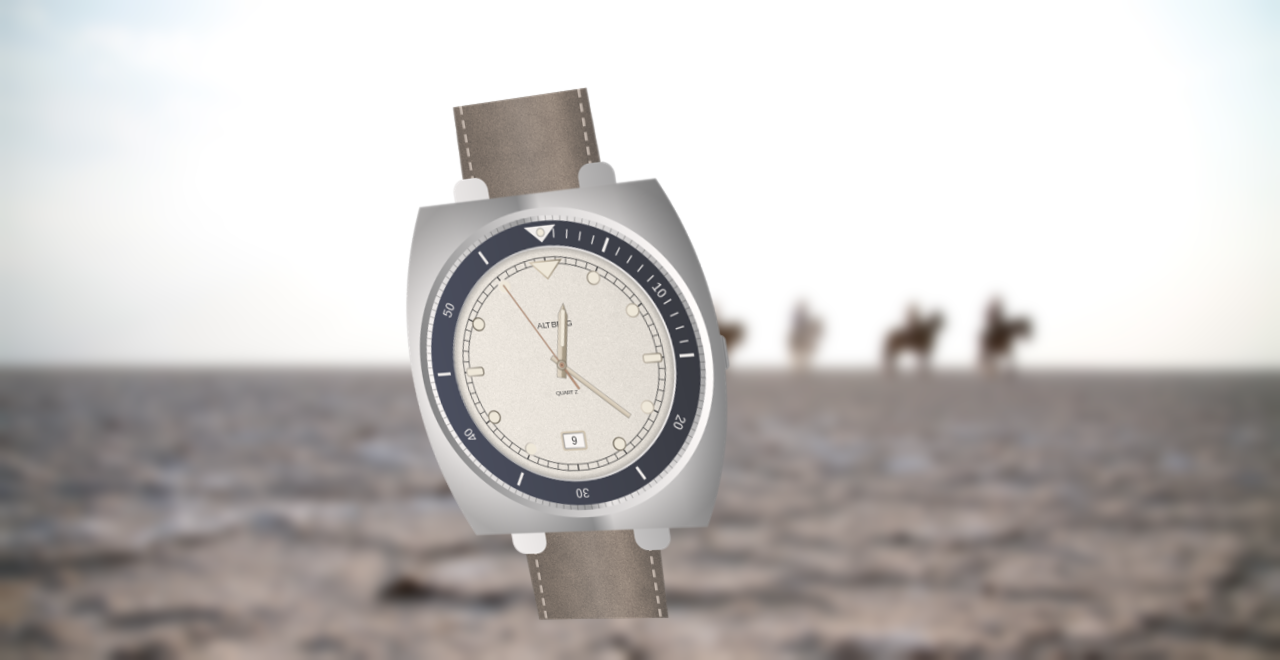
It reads 12 h 21 min 55 s
